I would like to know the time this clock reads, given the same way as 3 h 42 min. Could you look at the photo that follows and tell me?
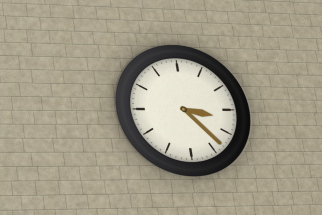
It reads 3 h 23 min
